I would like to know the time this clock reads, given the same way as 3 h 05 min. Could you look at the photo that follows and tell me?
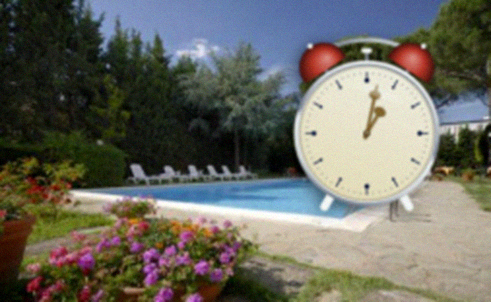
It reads 1 h 02 min
